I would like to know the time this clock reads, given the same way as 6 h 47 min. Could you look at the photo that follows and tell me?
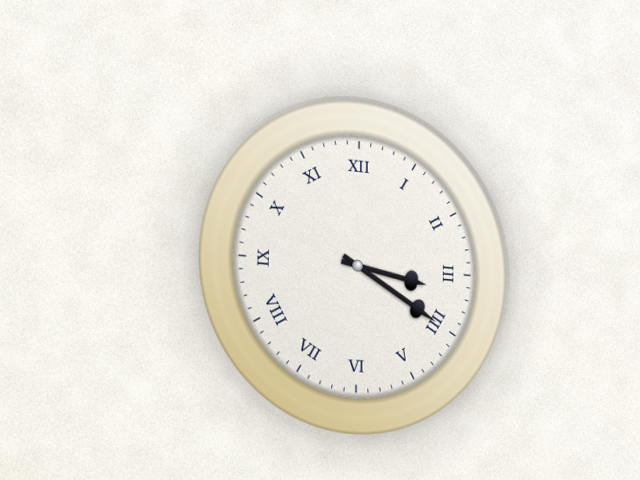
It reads 3 h 20 min
